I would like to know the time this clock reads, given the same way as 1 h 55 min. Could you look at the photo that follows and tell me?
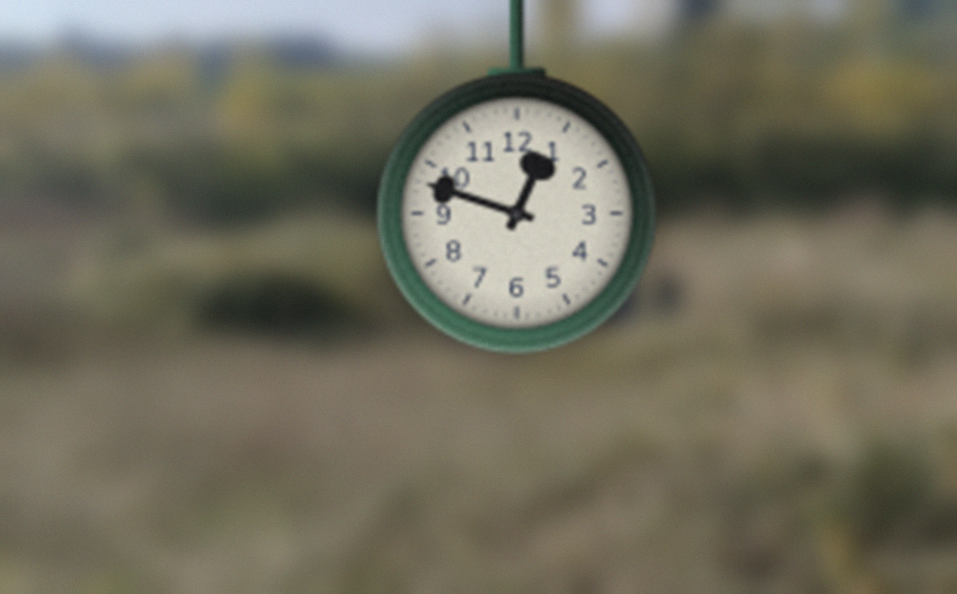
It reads 12 h 48 min
